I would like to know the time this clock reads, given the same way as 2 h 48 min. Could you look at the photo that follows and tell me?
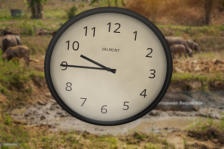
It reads 9 h 45 min
